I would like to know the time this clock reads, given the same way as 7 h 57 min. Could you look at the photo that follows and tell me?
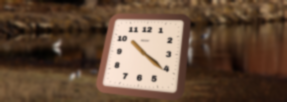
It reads 10 h 21 min
